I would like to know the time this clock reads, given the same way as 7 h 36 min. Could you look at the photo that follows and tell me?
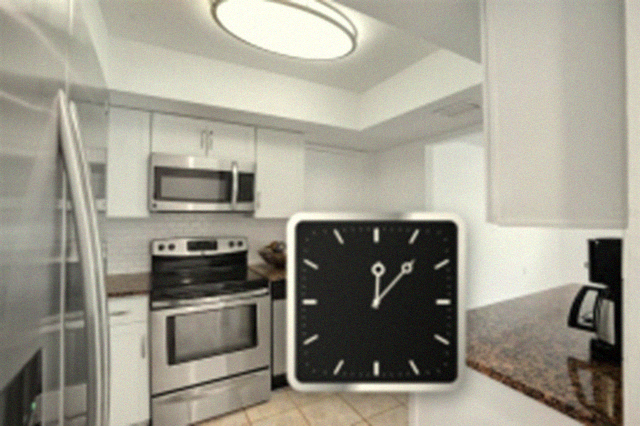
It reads 12 h 07 min
